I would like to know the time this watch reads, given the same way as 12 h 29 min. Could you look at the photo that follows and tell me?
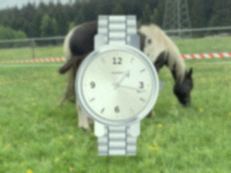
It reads 1 h 17 min
